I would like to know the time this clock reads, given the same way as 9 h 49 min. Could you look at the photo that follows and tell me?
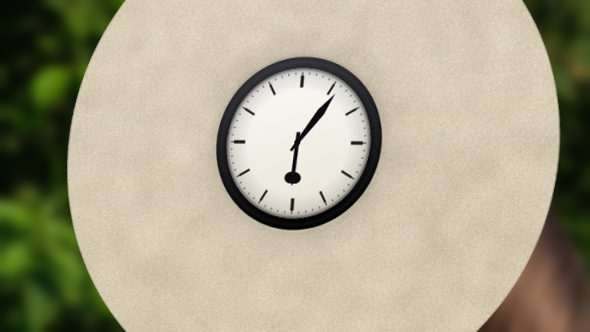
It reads 6 h 06 min
